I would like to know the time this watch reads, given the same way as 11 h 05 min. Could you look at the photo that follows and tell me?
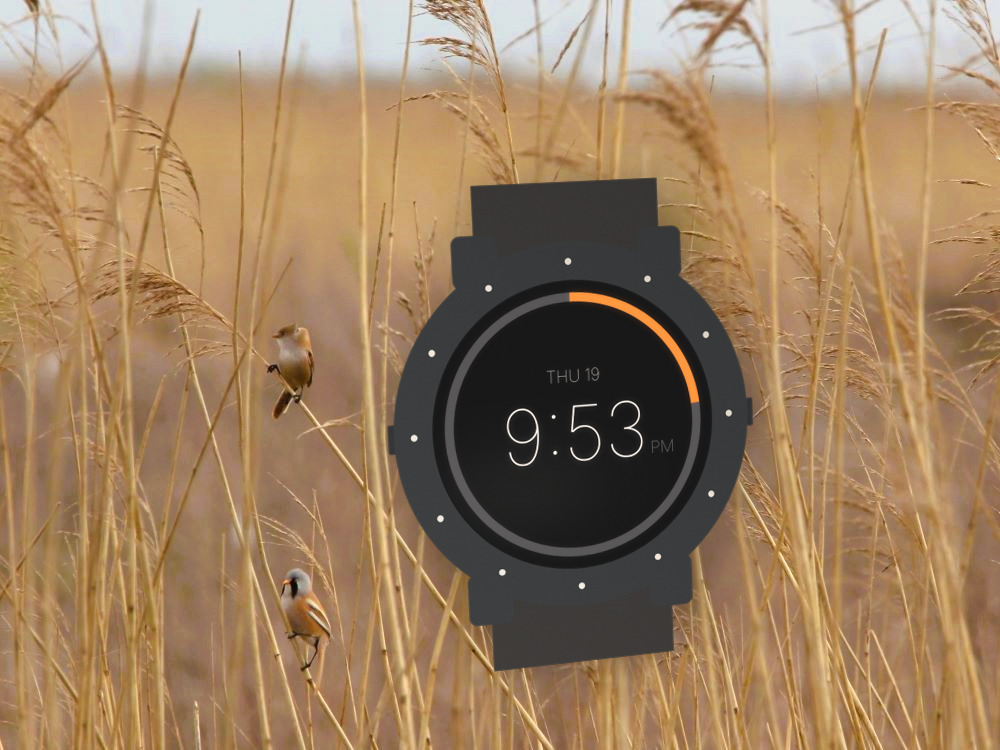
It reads 9 h 53 min
